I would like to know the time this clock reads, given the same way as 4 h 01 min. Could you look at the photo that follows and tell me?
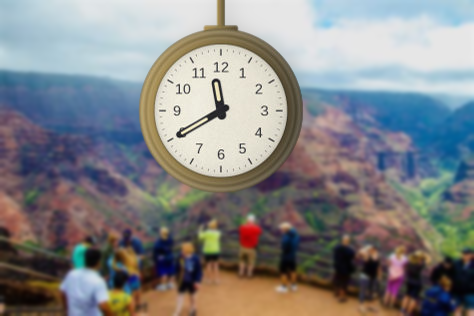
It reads 11 h 40 min
